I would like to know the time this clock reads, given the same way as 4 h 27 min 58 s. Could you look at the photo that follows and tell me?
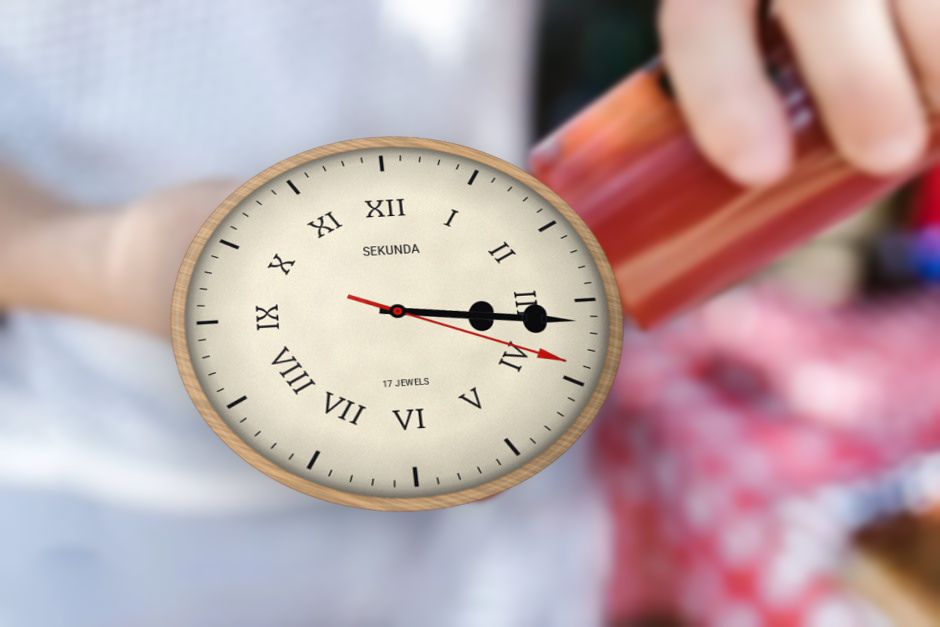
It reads 3 h 16 min 19 s
